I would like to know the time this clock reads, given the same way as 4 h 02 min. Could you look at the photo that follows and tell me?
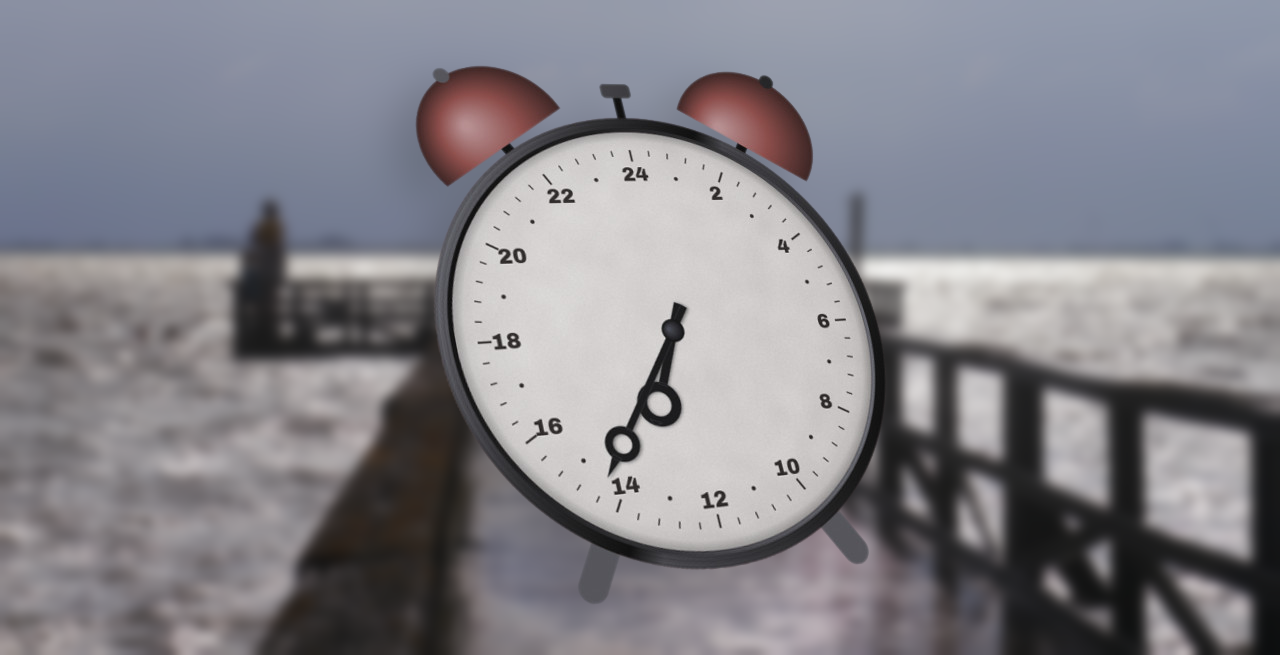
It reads 13 h 36 min
